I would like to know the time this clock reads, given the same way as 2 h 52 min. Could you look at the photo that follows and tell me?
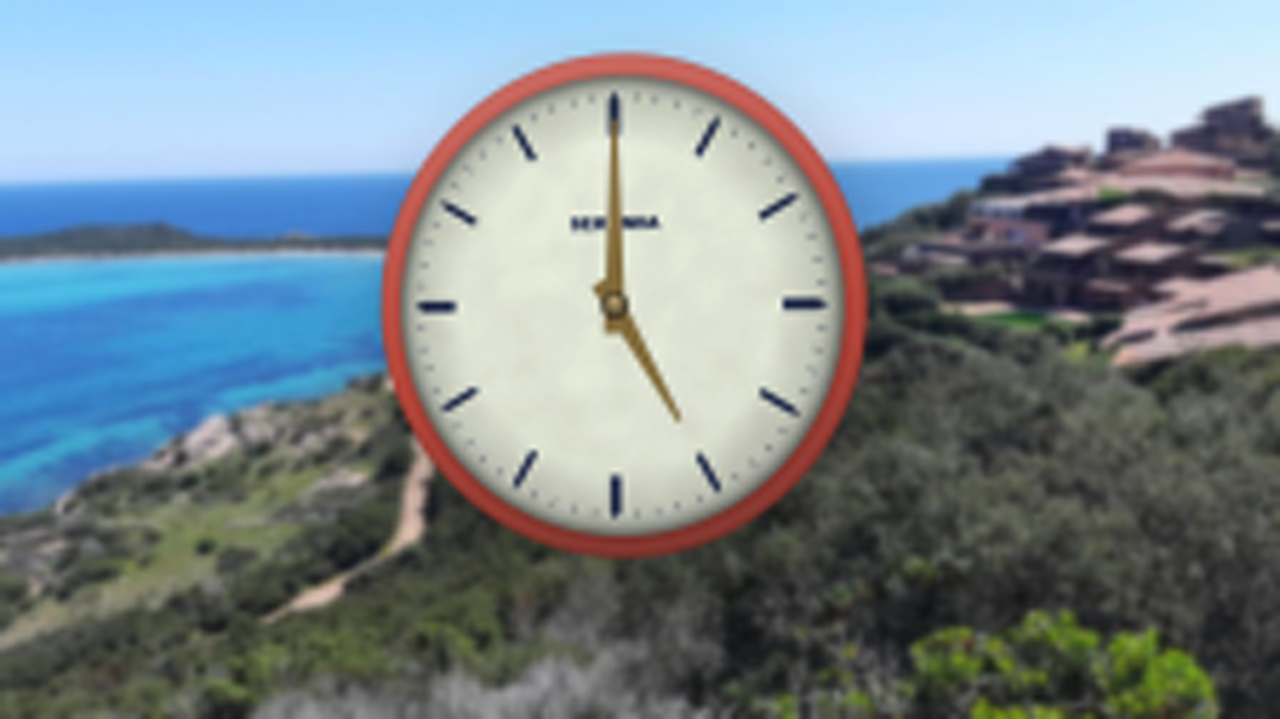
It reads 5 h 00 min
